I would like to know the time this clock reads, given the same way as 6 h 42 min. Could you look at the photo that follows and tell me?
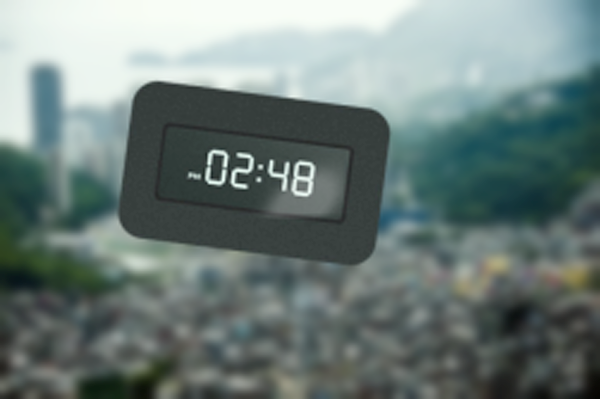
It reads 2 h 48 min
